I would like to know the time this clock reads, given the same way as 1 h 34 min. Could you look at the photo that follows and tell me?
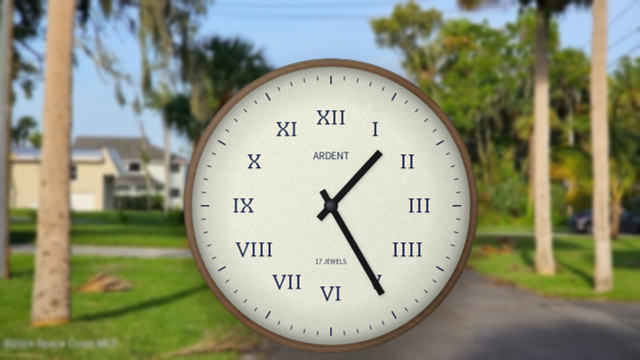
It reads 1 h 25 min
